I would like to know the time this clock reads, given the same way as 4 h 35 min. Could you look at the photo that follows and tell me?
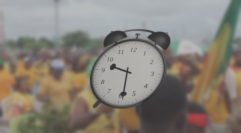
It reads 9 h 29 min
